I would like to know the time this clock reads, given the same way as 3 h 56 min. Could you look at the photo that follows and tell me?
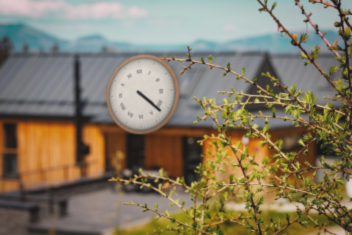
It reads 4 h 22 min
